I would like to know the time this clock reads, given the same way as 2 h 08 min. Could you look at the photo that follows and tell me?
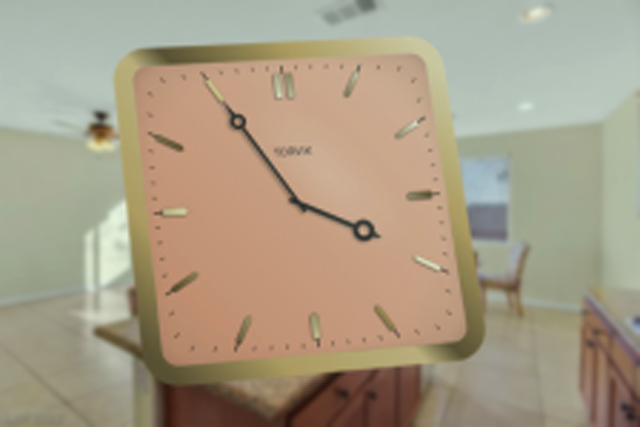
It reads 3 h 55 min
